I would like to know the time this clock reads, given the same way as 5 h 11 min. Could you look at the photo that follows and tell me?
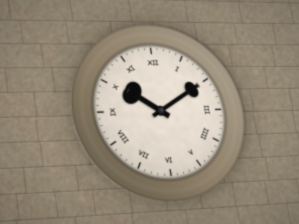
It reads 10 h 10 min
